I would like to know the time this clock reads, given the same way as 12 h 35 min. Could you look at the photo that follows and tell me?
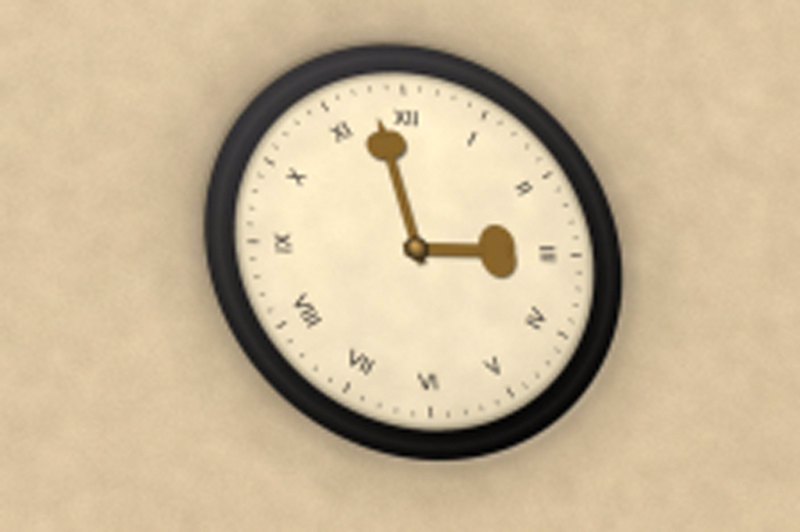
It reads 2 h 58 min
